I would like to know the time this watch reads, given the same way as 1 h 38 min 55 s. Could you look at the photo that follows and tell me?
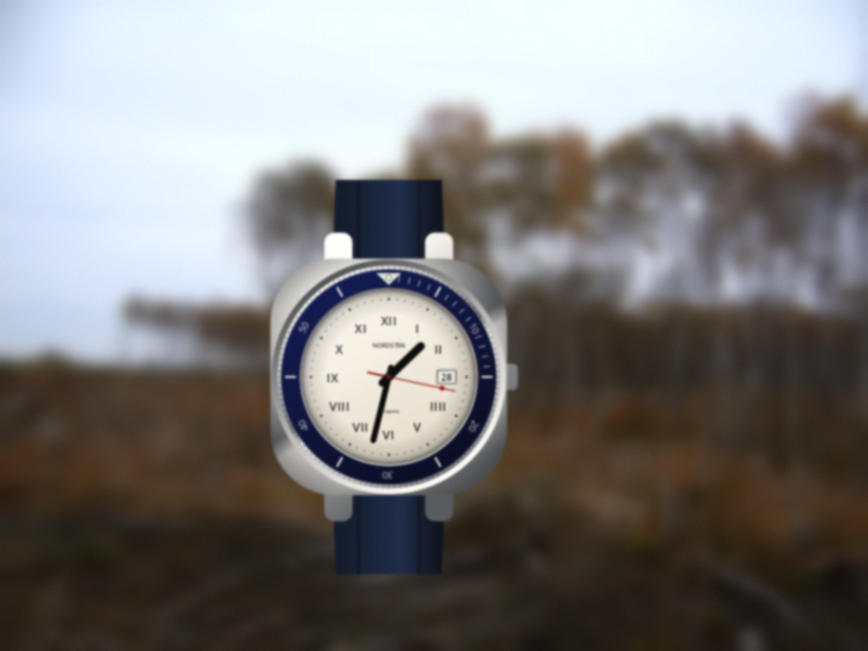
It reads 1 h 32 min 17 s
